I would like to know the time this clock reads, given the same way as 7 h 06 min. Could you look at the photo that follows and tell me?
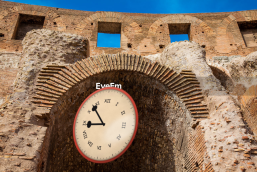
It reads 8 h 53 min
